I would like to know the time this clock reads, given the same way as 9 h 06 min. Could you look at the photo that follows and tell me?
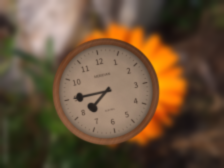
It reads 7 h 45 min
